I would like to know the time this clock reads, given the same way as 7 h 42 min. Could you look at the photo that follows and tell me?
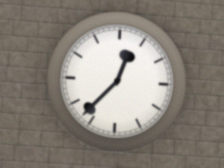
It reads 12 h 37 min
